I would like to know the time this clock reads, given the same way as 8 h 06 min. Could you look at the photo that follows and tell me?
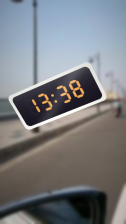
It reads 13 h 38 min
